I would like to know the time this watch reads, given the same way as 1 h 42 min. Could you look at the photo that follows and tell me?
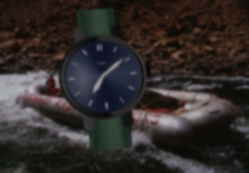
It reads 7 h 09 min
